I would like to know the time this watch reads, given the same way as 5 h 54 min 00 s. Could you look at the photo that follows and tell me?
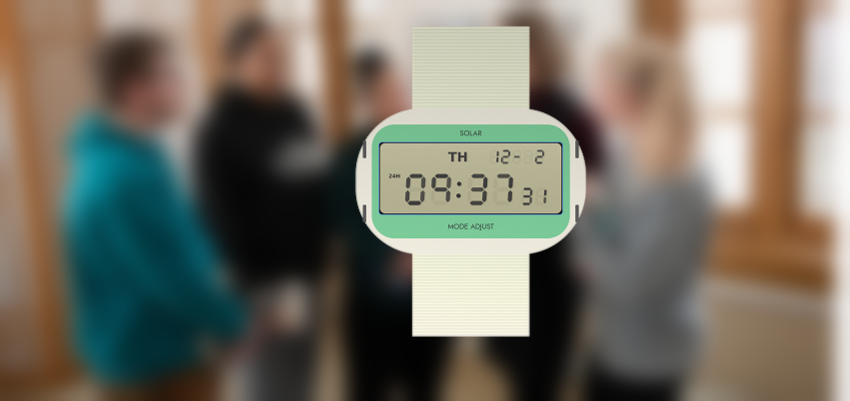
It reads 9 h 37 min 31 s
